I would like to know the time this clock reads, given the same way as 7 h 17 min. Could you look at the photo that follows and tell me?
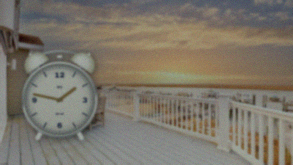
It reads 1 h 47 min
